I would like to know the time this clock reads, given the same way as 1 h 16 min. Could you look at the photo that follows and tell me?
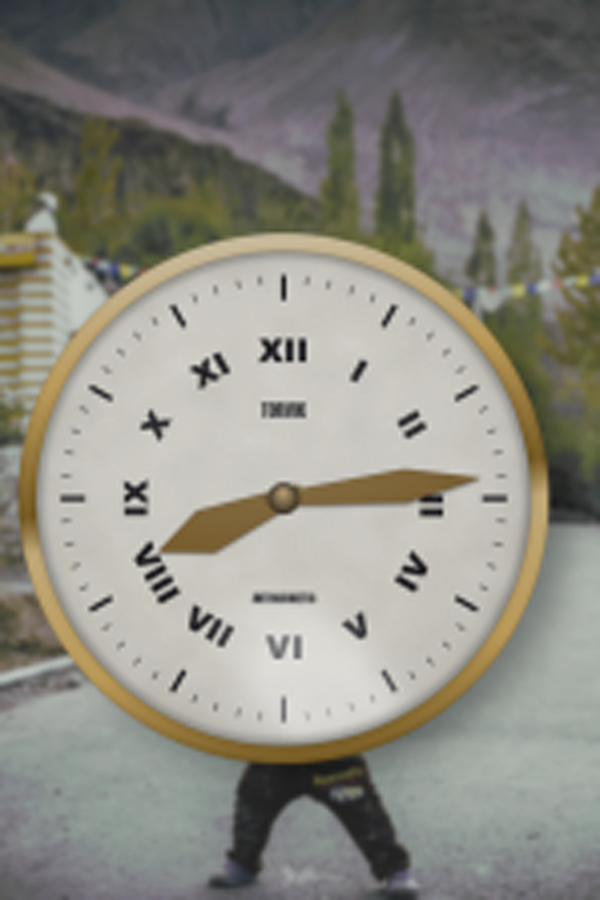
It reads 8 h 14 min
